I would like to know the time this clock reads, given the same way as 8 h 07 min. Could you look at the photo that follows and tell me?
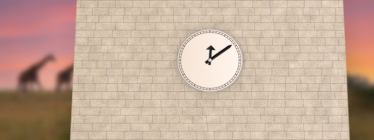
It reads 12 h 09 min
